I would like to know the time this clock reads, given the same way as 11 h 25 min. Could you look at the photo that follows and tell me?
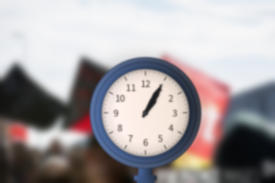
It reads 1 h 05 min
